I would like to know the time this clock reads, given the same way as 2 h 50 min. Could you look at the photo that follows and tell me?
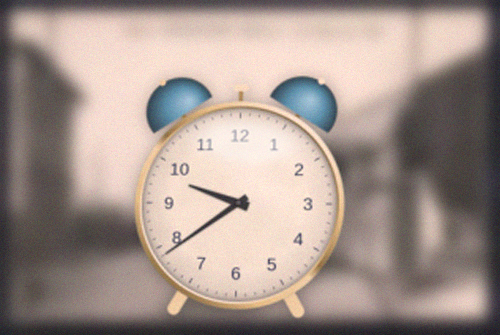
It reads 9 h 39 min
